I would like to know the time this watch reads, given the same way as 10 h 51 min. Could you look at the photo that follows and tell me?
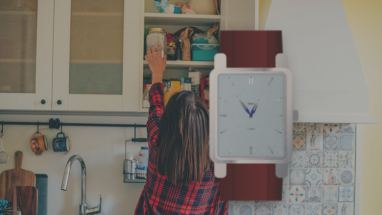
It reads 12 h 54 min
